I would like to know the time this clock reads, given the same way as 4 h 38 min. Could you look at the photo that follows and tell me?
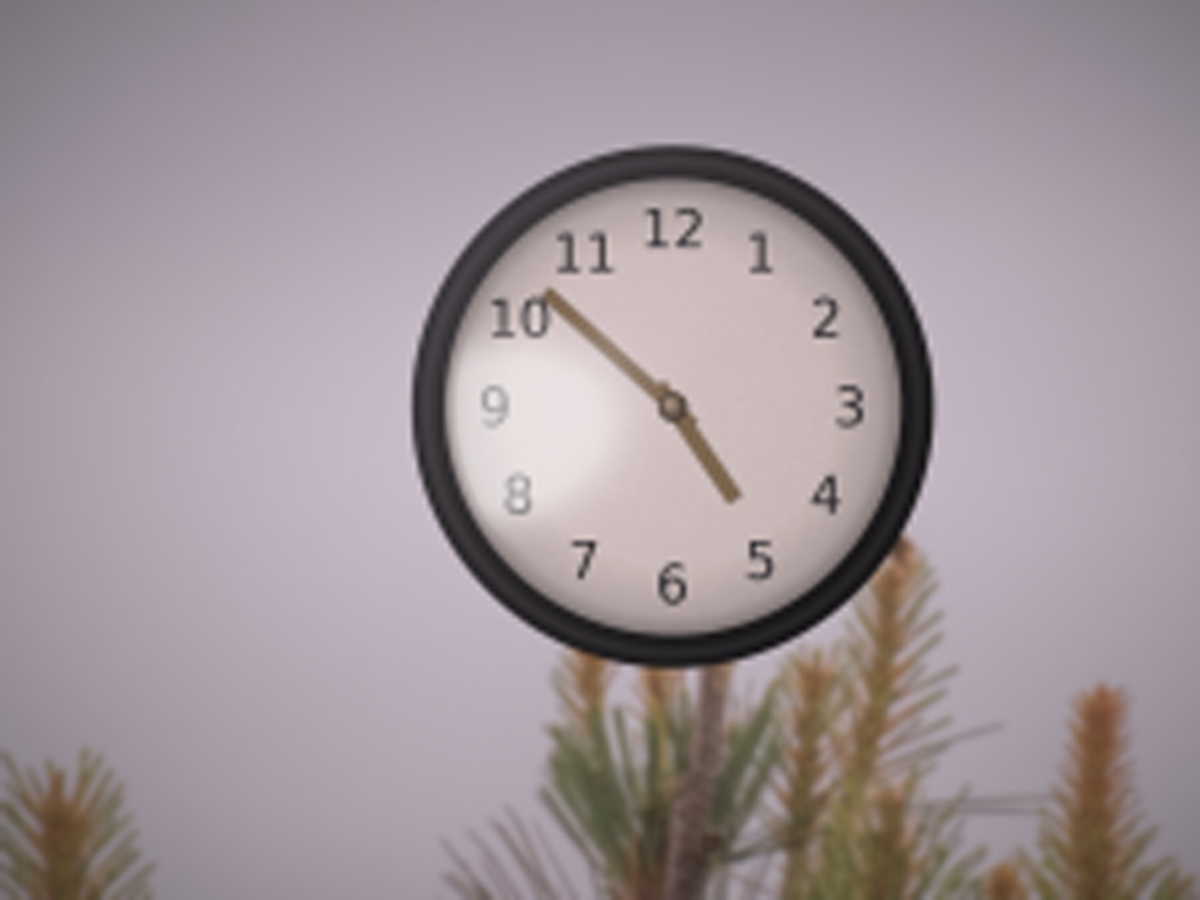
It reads 4 h 52 min
